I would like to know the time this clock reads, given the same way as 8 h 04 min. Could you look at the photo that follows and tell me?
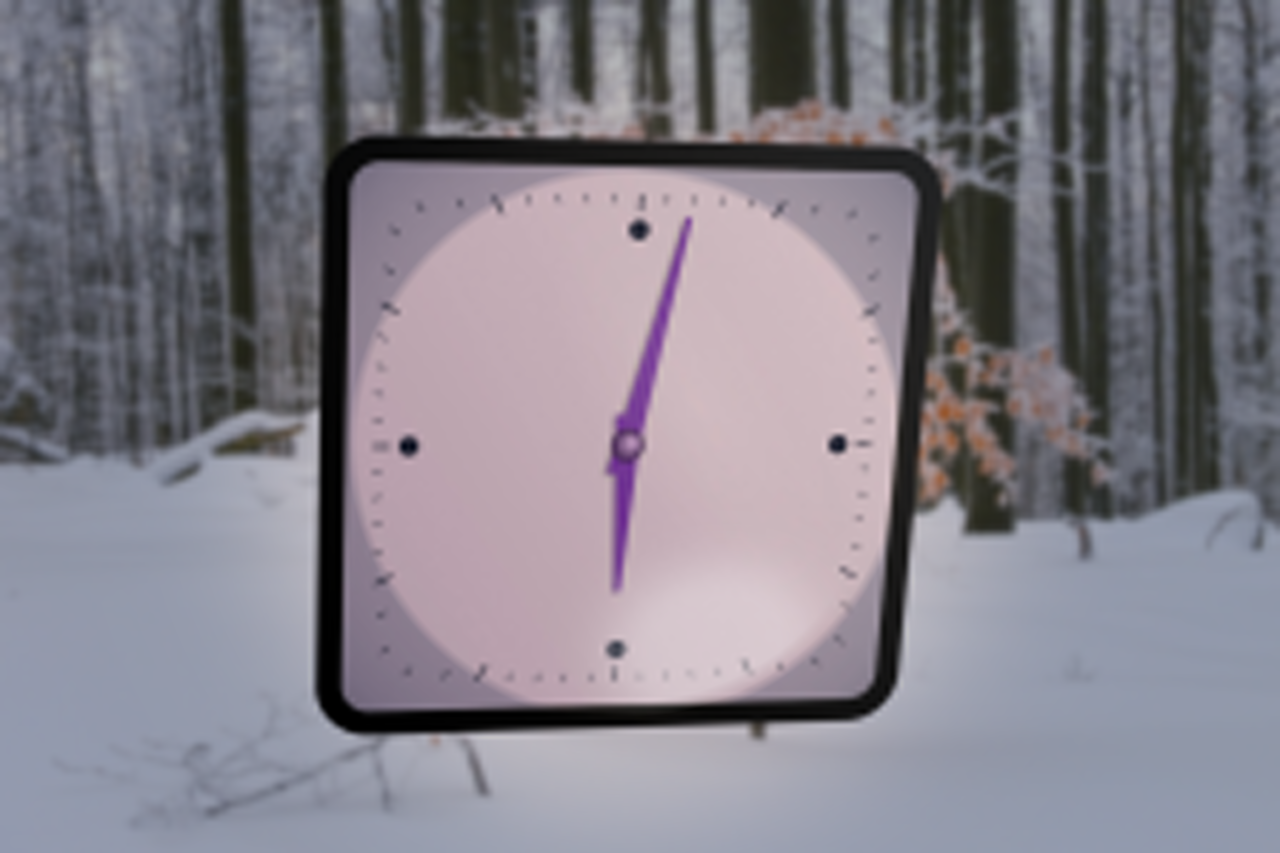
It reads 6 h 02 min
